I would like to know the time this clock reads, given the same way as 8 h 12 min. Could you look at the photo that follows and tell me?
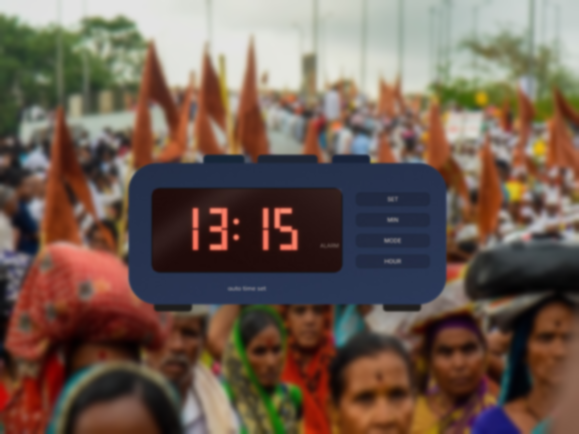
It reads 13 h 15 min
